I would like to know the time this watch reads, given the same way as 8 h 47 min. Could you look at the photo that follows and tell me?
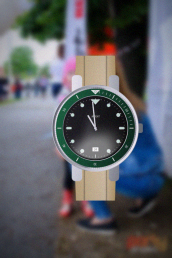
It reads 10 h 59 min
